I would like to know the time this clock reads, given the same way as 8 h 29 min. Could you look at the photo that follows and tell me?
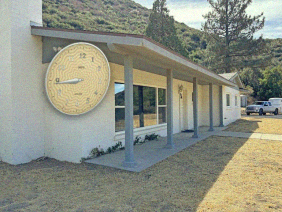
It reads 8 h 44 min
